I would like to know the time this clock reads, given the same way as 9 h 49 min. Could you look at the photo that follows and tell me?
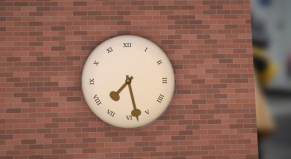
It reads 7 h 28 min
